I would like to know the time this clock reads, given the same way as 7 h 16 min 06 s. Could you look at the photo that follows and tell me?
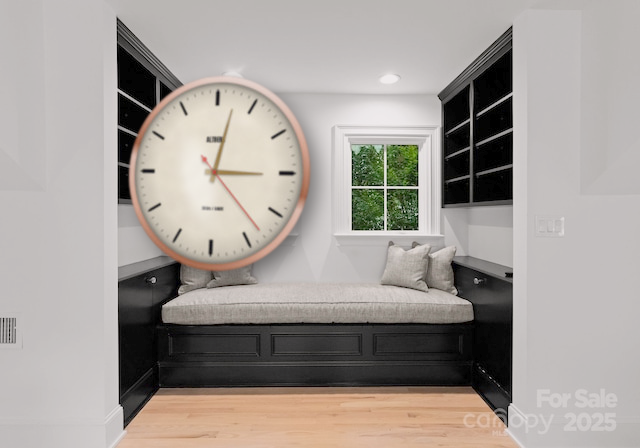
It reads 3 h 02 min 23 s
